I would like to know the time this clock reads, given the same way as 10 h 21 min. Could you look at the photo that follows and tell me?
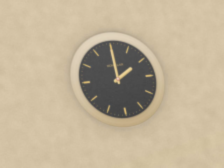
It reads 2 h 00 min
